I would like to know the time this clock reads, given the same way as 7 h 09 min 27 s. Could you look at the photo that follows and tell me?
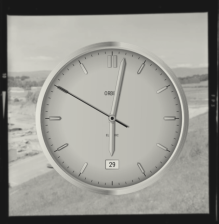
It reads 6 h 01 min 50 s
